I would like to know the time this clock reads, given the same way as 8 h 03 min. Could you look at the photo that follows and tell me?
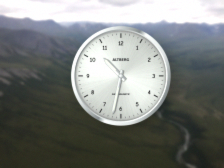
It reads 10 h 32 min
